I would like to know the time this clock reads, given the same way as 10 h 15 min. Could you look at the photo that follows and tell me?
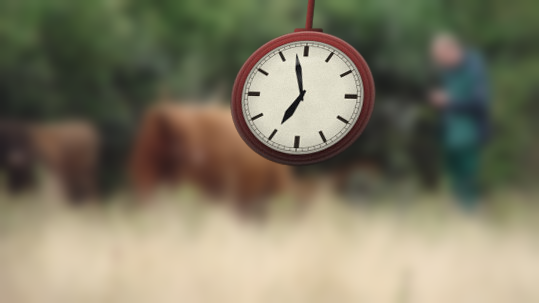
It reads 6 h 58 min
